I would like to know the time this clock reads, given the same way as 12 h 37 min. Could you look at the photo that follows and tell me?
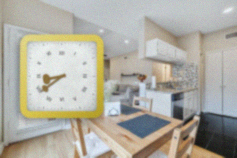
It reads 8 h 39 min
